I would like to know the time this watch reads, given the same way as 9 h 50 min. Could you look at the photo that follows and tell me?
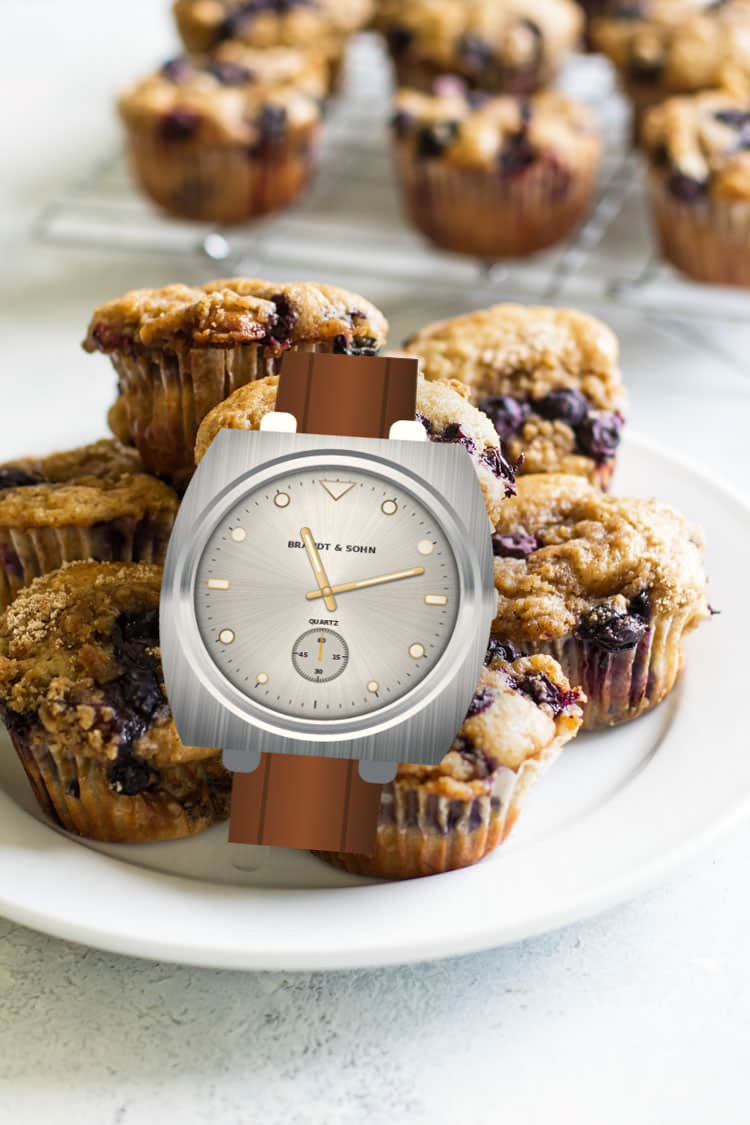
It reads 11 h 12 min
